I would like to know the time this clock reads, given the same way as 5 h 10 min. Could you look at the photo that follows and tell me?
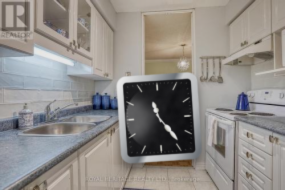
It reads 11 h 24 min
